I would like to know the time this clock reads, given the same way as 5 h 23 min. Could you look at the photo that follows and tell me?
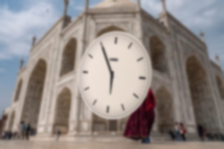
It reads 5 h 55 min
